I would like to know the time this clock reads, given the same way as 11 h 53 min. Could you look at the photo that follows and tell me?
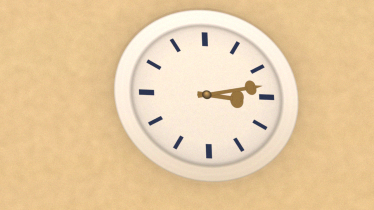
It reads 3 h 13 min
